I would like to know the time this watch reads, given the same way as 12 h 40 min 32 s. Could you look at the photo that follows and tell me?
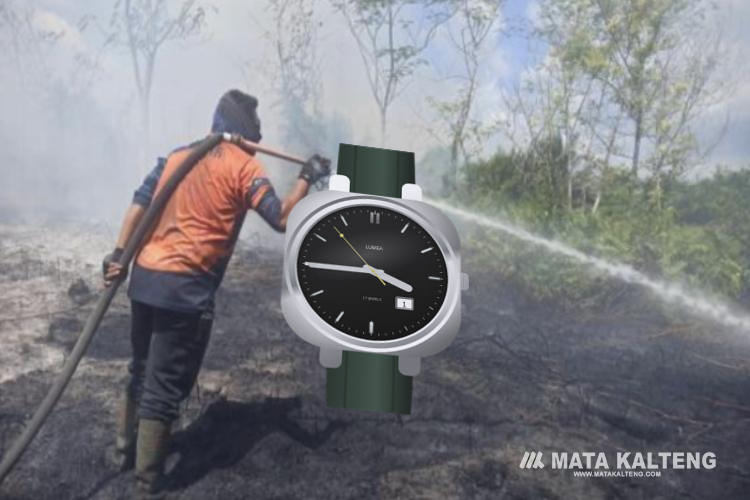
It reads 3 h 44 min 53 s
